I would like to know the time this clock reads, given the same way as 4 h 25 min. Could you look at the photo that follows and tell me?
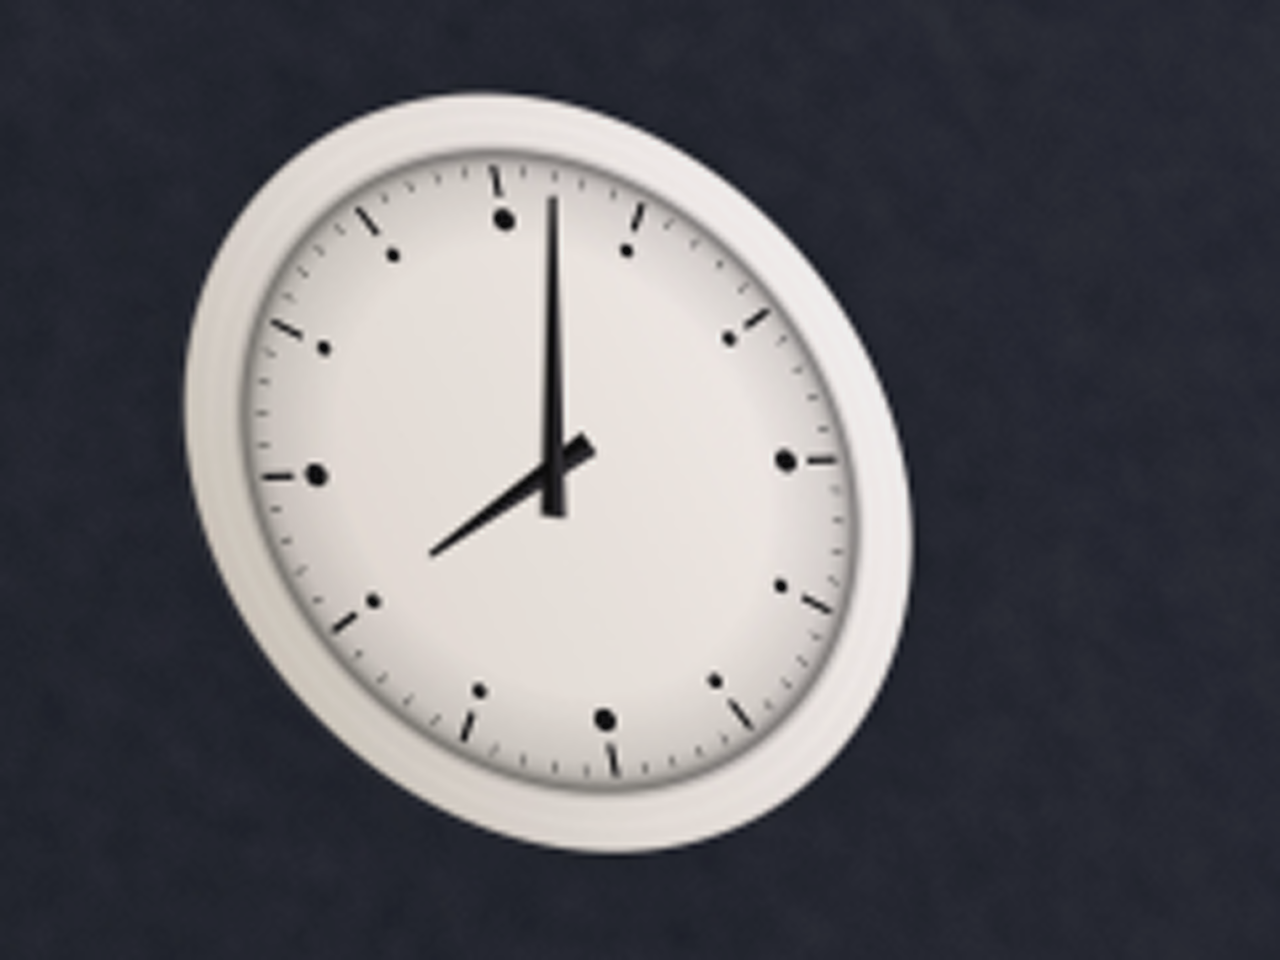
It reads 8 h 02 min
